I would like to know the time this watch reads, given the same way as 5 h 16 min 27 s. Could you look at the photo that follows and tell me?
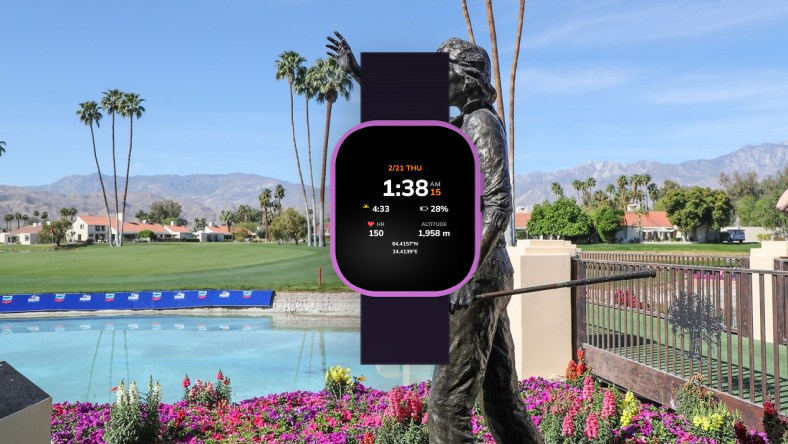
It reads 1 h 38 min 15 s
